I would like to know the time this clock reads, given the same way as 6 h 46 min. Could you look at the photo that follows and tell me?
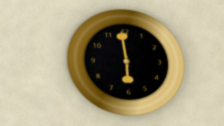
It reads 5 h 59 min
